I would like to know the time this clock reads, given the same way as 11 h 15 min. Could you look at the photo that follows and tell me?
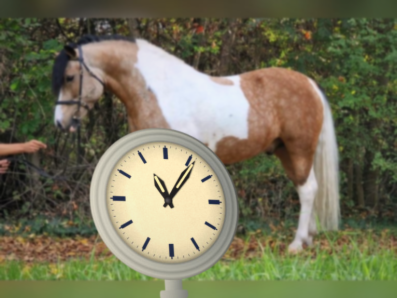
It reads 11 h 06 min
